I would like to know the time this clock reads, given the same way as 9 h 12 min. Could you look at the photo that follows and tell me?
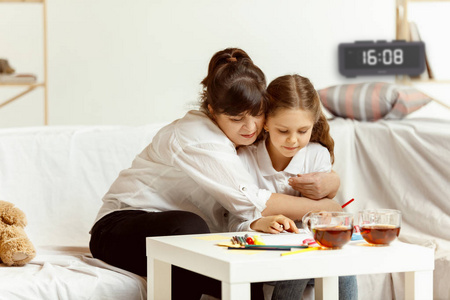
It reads 16 h 08 min
